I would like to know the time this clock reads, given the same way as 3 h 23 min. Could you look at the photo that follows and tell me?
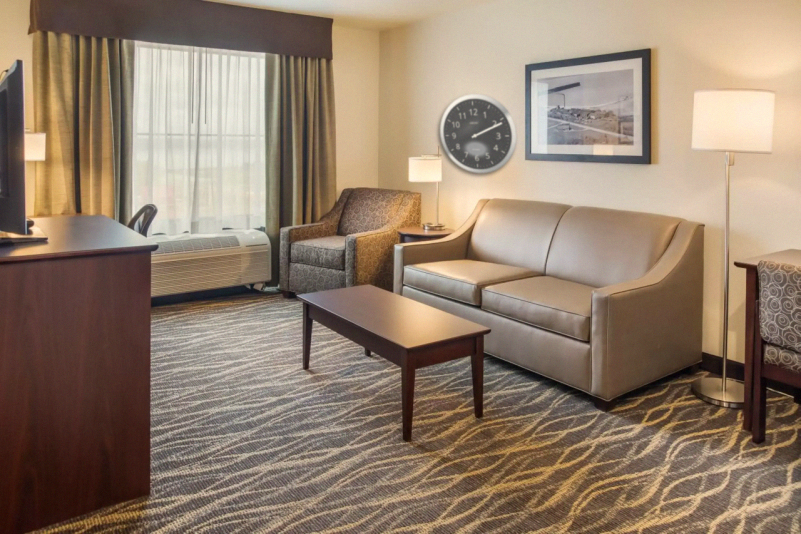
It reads 2 h 11 min
